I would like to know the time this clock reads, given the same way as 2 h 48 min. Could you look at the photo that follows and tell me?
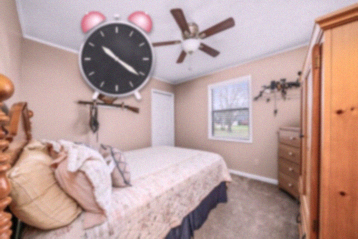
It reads 10 h 21 min
